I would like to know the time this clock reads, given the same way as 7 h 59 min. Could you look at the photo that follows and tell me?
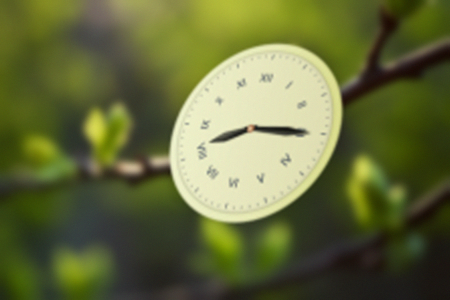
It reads 8 h 15 min
